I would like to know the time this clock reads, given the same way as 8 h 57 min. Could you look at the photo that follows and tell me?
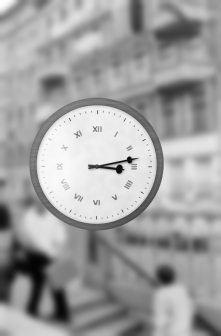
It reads 3 h 13 min
